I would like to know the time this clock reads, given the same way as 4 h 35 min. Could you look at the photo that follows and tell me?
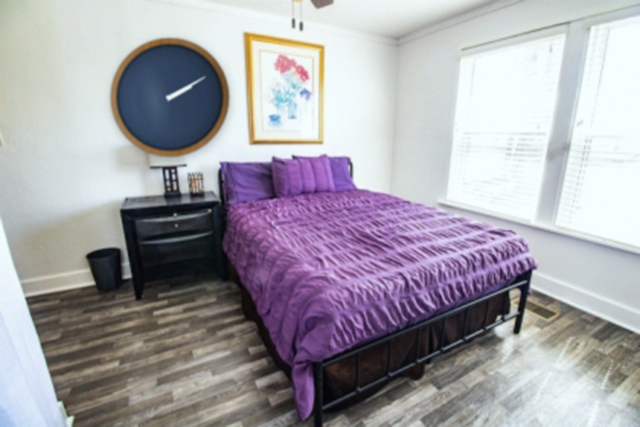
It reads 2 h 10 min
